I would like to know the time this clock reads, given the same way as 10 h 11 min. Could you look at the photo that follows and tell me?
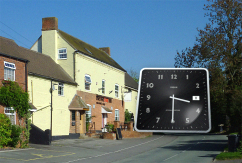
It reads 3 h 30 min
